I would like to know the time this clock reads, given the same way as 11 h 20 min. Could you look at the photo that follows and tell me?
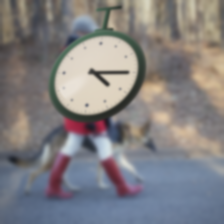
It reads 4 h 15 min
